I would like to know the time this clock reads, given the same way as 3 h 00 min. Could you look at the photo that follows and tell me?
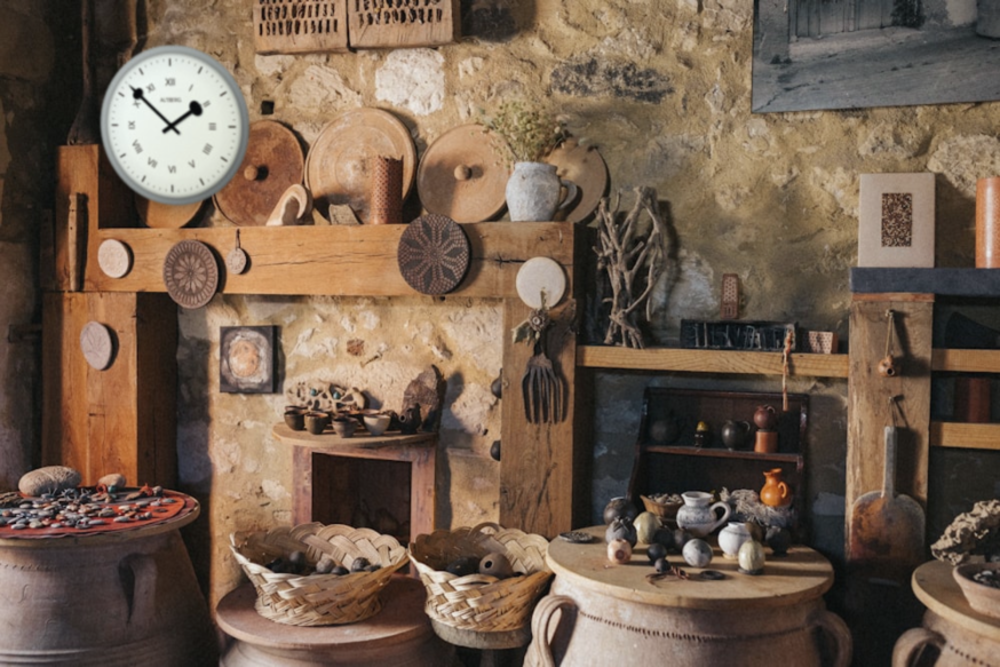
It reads 1 h 52 min
